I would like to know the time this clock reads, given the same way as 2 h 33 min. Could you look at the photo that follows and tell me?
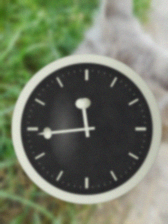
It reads 11 h 44 min
